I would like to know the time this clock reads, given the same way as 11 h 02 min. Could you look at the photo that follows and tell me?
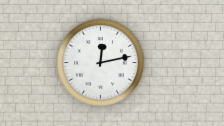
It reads 12 h 13 min
